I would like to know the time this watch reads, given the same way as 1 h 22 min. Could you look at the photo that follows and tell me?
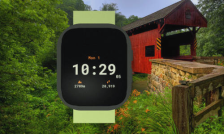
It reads 10 h 29 min
